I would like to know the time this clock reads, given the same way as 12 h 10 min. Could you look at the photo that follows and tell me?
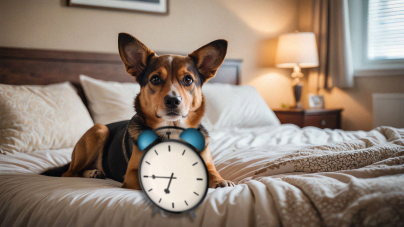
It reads 6 h 45 min
